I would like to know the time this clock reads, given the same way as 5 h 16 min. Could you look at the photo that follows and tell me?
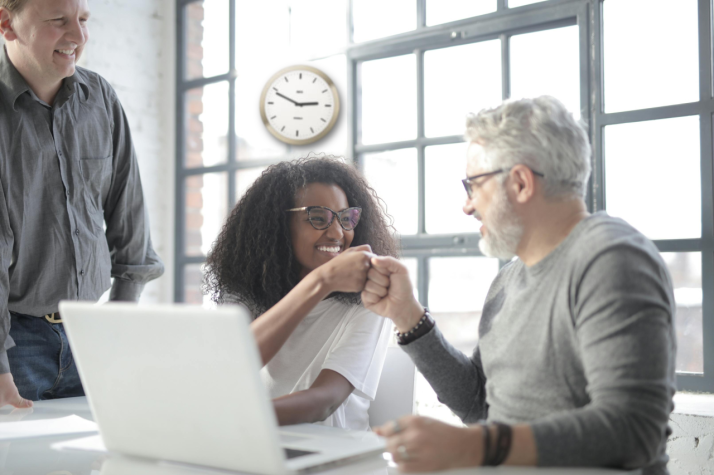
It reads 2 h 49 min
